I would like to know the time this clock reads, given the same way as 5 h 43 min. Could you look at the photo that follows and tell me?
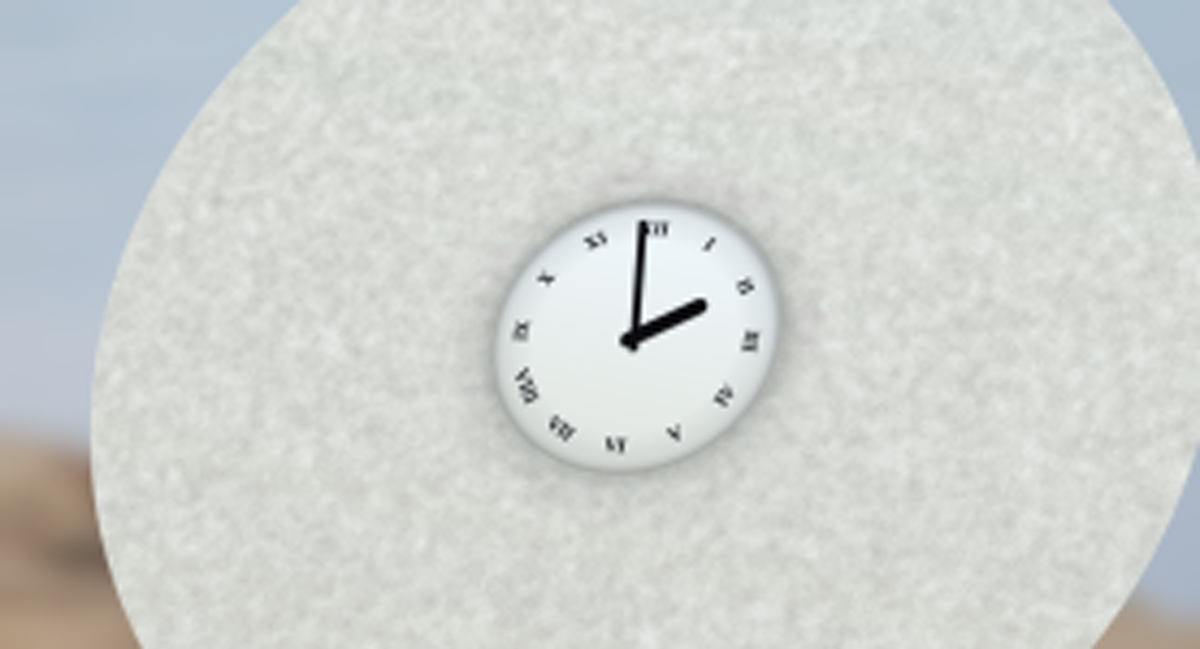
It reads 1 h 59 min
